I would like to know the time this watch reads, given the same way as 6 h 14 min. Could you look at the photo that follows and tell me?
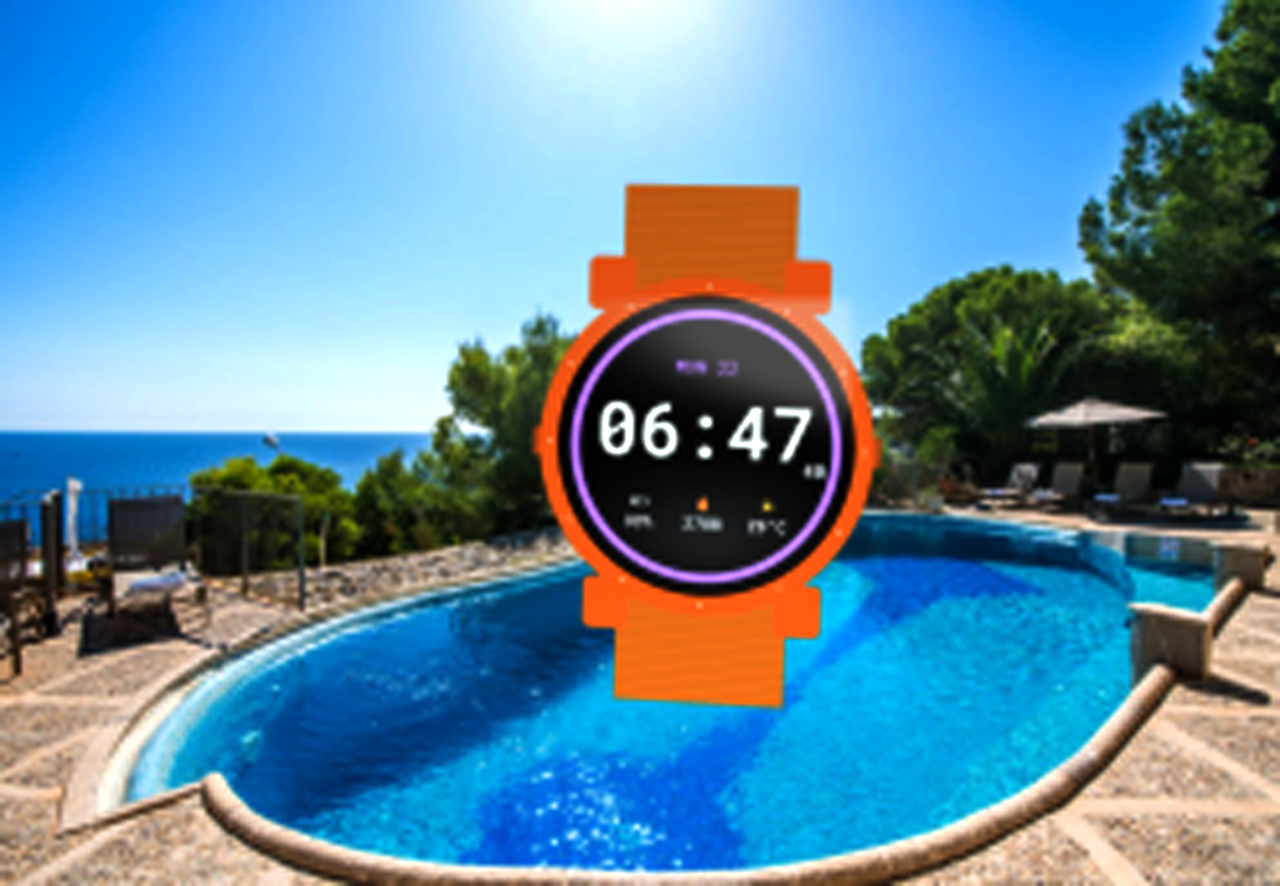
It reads 6 h 47 min
